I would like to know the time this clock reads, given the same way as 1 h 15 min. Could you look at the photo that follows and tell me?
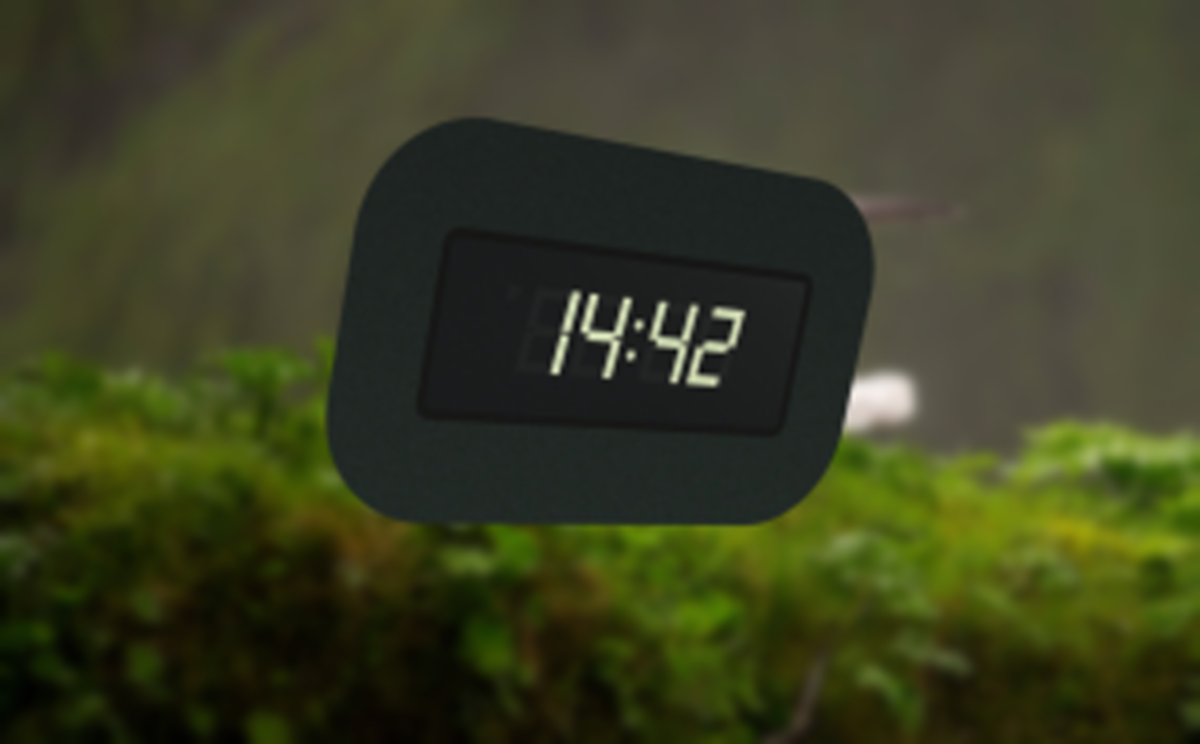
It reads 14 h 42 min
